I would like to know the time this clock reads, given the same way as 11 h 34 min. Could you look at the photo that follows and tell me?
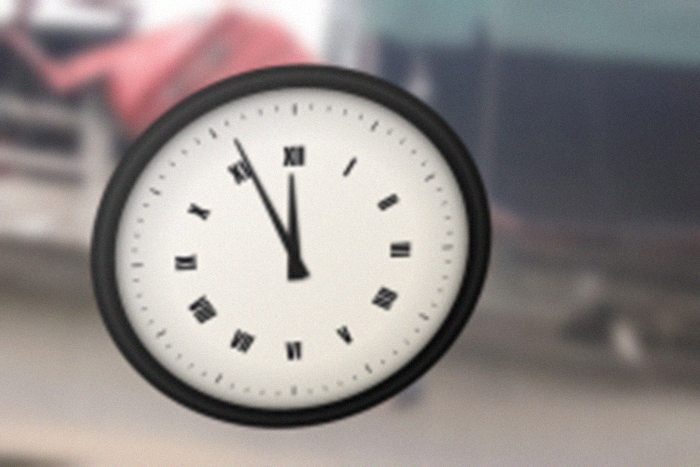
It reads 11 h 56 min
